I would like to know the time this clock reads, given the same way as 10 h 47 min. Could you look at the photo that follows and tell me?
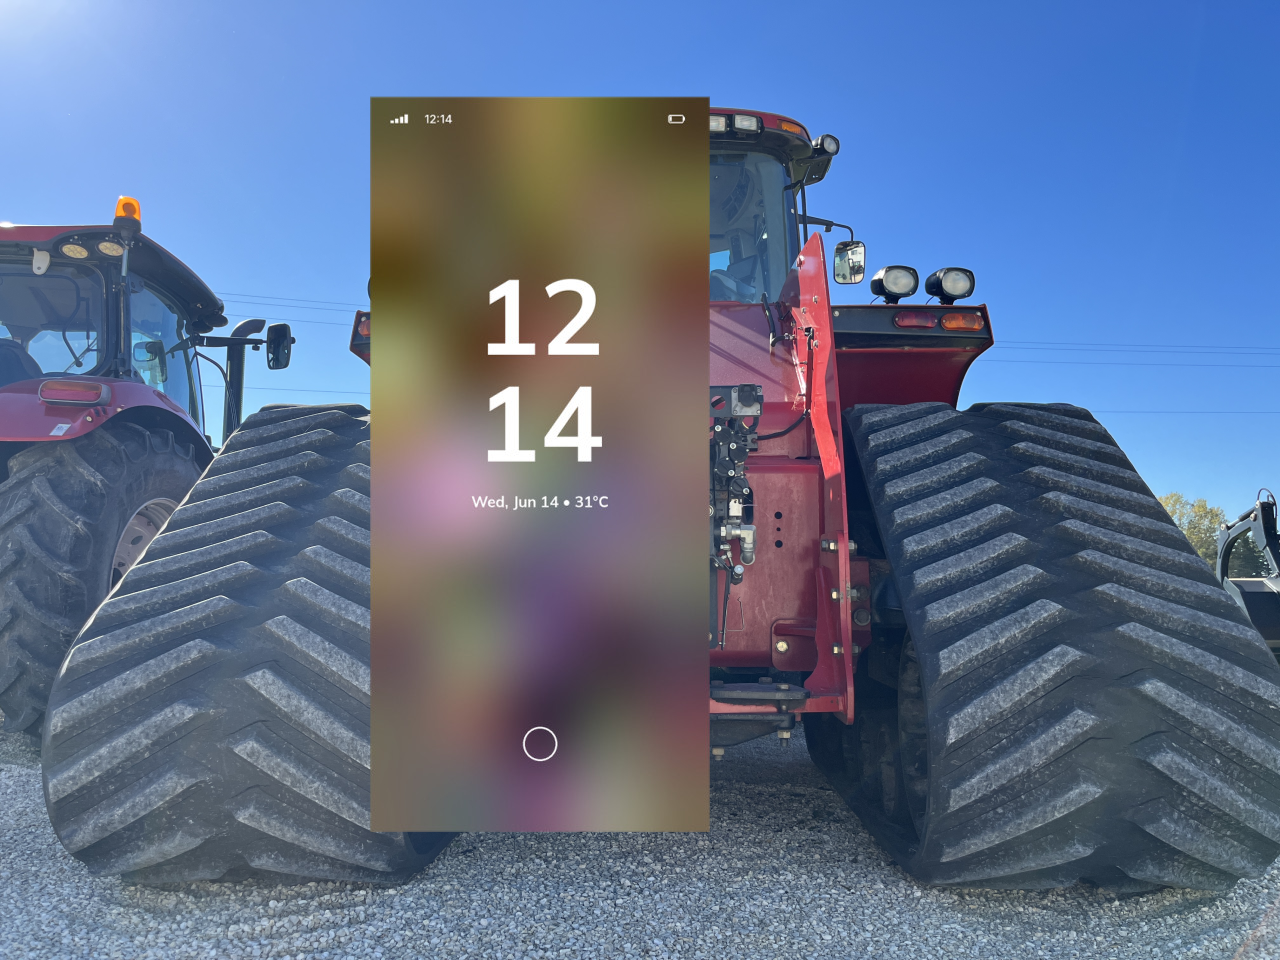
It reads 12 h 14 min
